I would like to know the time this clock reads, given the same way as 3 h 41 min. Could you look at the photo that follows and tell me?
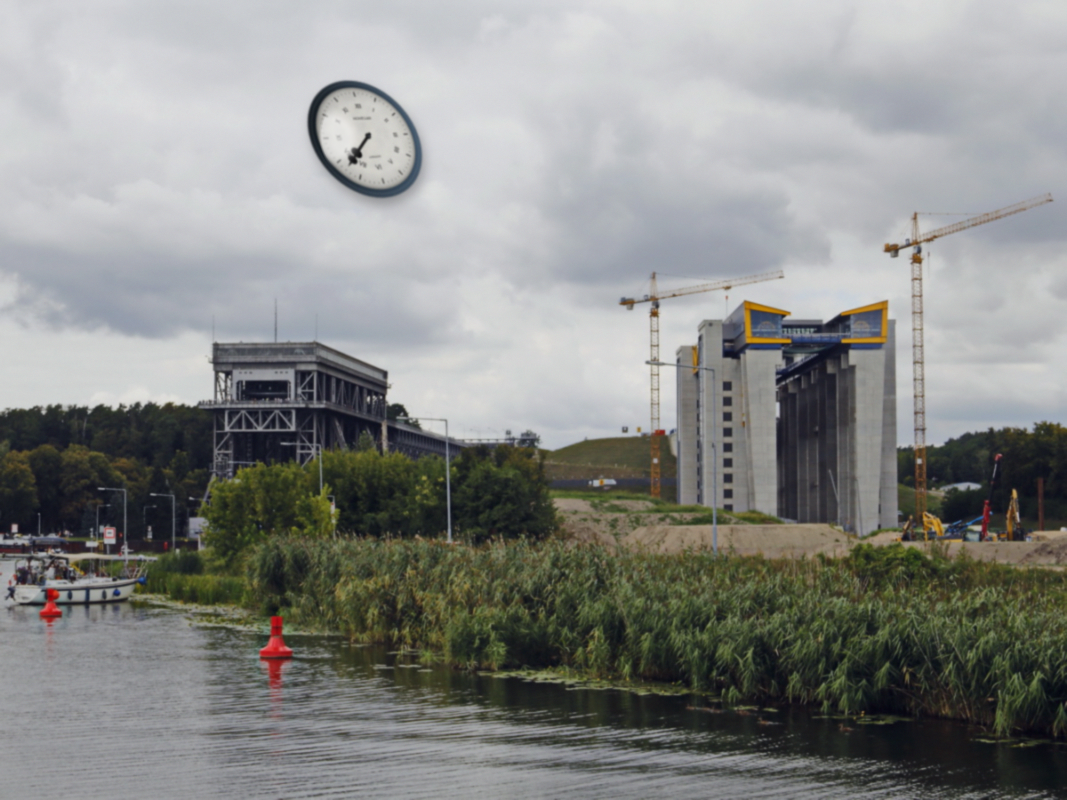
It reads 7 h 38 min
